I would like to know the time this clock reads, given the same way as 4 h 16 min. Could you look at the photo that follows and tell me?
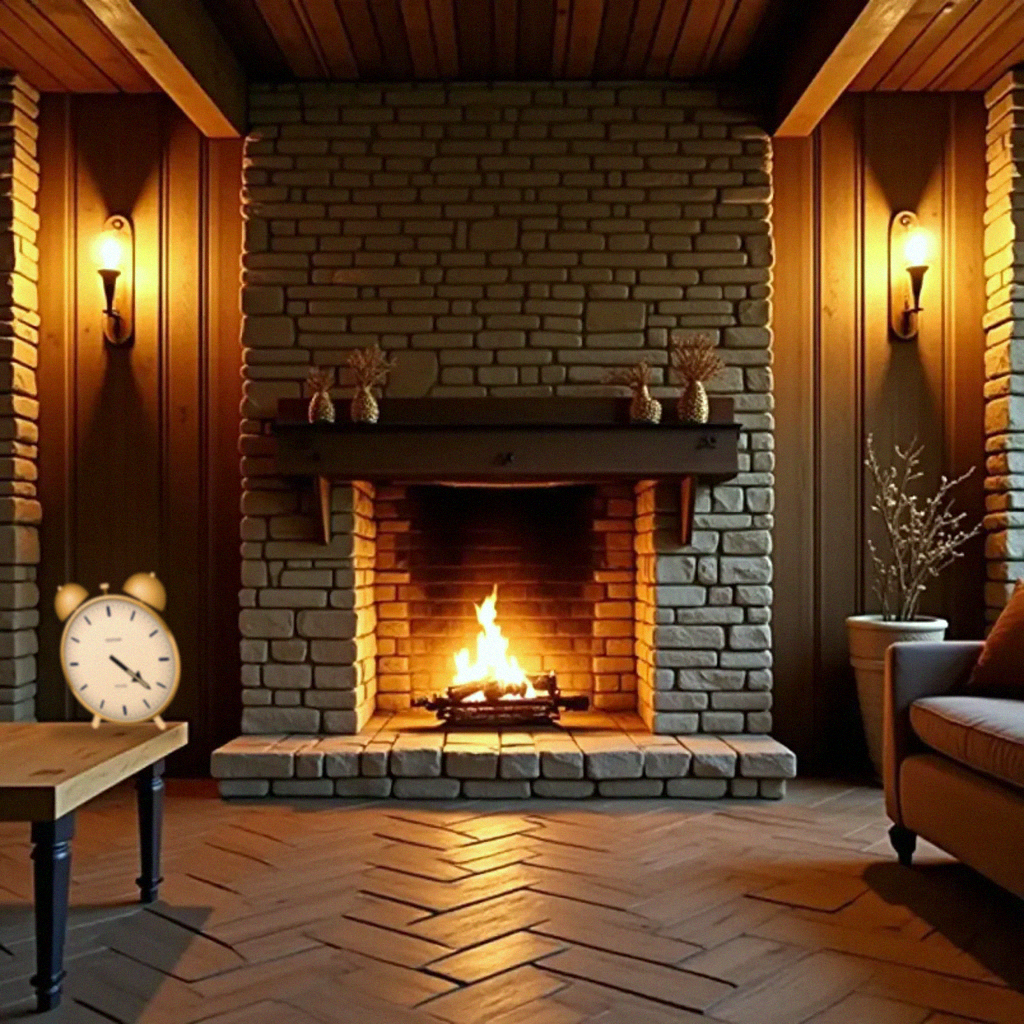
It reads 4 h 22 min
